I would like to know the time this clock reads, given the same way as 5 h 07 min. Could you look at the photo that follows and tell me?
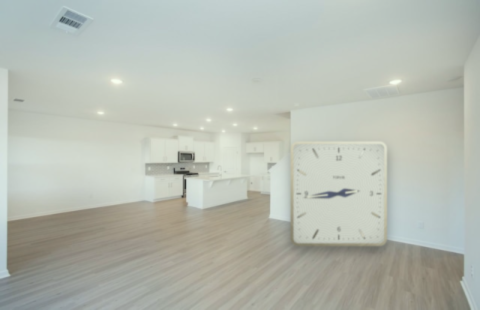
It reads 2 h 44 min
